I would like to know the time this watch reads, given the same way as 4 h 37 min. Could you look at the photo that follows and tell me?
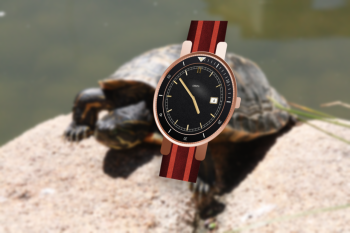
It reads 4 h 52 min
